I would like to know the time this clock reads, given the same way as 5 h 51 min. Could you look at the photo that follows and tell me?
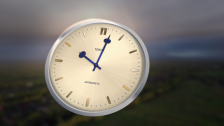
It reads 10 h 02 min
